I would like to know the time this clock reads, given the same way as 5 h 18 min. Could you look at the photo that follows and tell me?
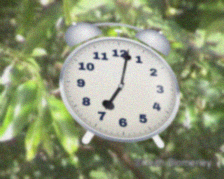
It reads 7 h 02 min
